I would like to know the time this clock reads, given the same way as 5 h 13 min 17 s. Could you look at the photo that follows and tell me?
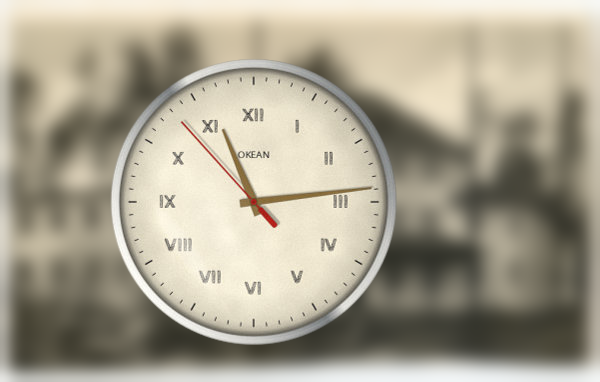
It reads 11 h 13 min 53 s
